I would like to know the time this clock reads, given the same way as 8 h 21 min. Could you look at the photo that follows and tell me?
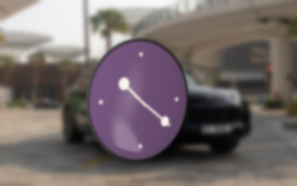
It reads 10 h 21 min
